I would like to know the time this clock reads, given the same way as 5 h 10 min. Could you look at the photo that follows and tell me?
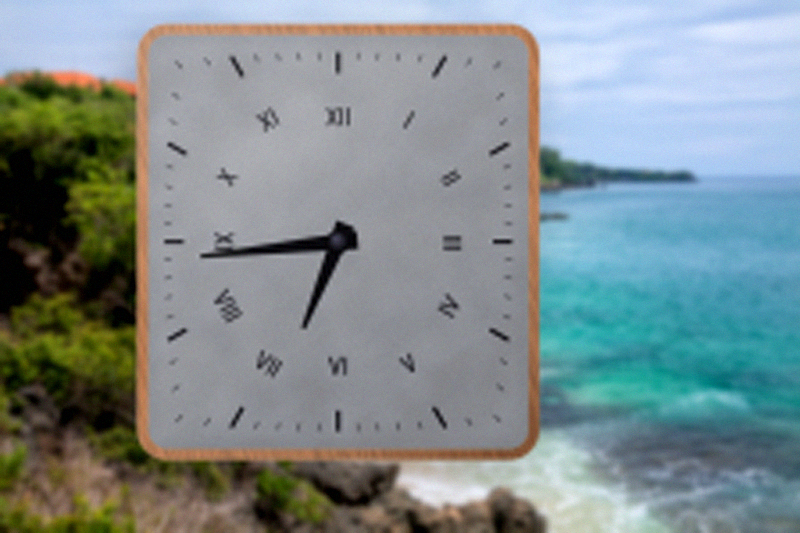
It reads 6 h 44 min
